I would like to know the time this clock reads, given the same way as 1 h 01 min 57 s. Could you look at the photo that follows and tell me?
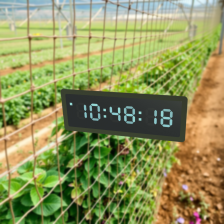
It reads 10 h 48 min 18 s
